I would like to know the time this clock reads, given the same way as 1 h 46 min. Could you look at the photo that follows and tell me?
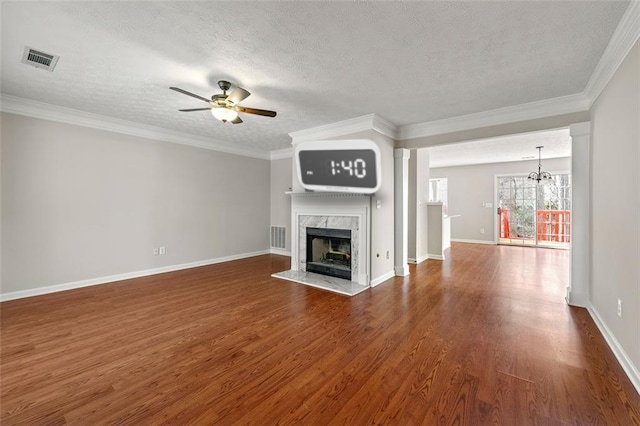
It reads 1 h 40 min
